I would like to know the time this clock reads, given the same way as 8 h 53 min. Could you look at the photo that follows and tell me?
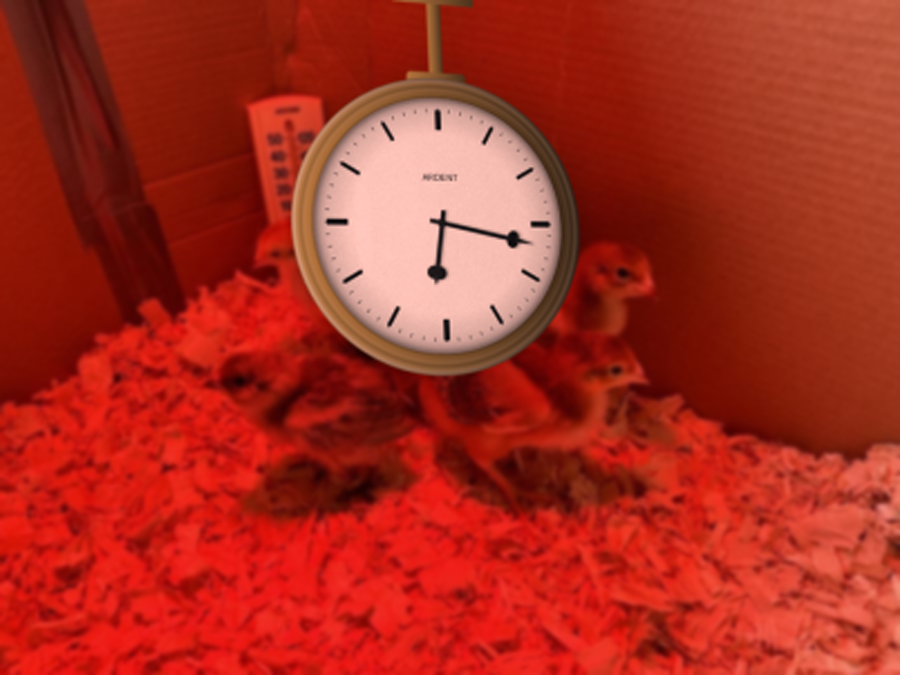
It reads 6 h 17 min
